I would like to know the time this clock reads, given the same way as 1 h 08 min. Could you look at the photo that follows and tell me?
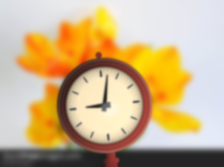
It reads 9 h 02 min
